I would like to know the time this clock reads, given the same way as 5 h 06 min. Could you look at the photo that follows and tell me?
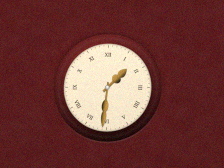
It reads 1 h 31 min
